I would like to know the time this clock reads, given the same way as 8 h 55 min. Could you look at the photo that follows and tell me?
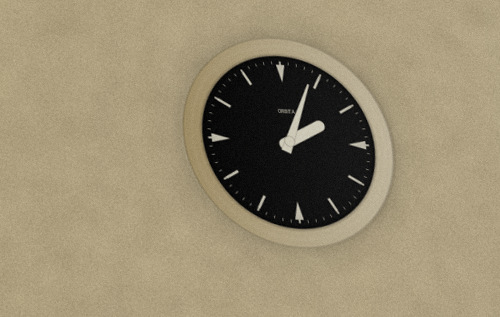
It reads 2 h 04 min
